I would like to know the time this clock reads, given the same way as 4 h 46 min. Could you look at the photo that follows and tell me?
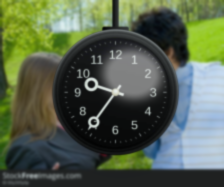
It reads 9 h 36 min
